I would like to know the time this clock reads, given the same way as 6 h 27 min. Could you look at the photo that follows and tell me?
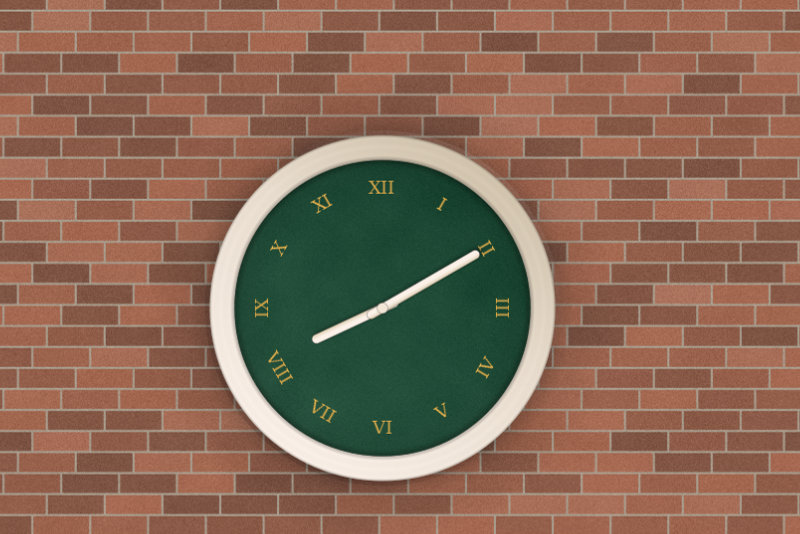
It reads 8 h 10 min
